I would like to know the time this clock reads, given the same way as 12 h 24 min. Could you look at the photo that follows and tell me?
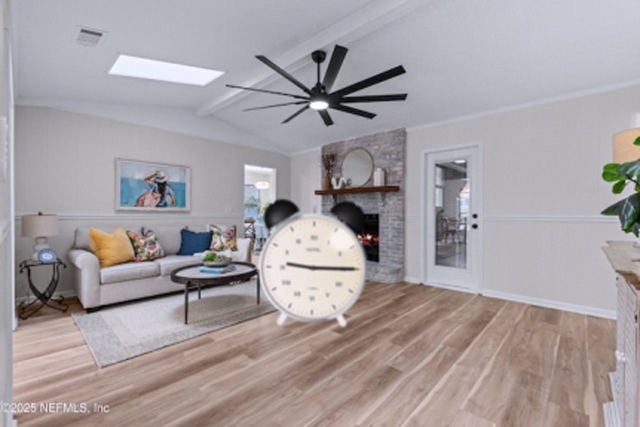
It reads 9 h 15 min
